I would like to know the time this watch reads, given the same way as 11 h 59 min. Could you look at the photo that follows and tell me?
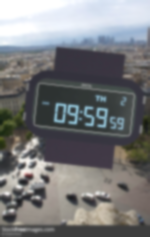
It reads 9 h 59 min
